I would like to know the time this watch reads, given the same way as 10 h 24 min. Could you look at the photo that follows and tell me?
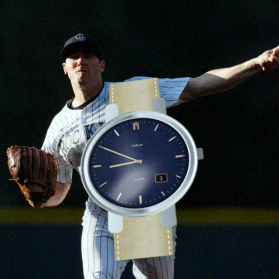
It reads 8 h 50 min
